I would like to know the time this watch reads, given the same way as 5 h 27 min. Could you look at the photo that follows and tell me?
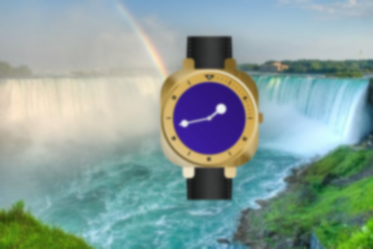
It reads 1 h 43 min
